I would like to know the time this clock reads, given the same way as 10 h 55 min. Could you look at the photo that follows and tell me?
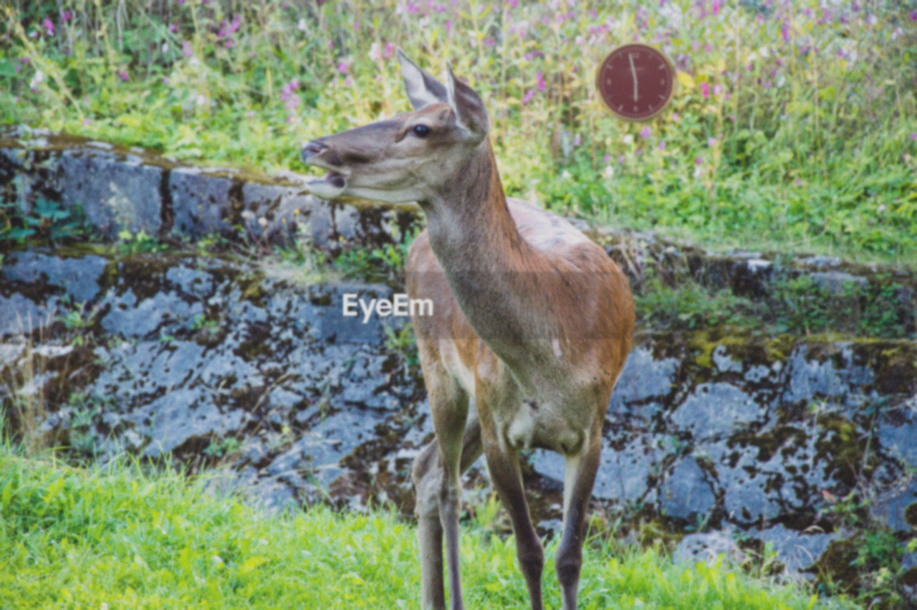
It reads 5 h 58 min
